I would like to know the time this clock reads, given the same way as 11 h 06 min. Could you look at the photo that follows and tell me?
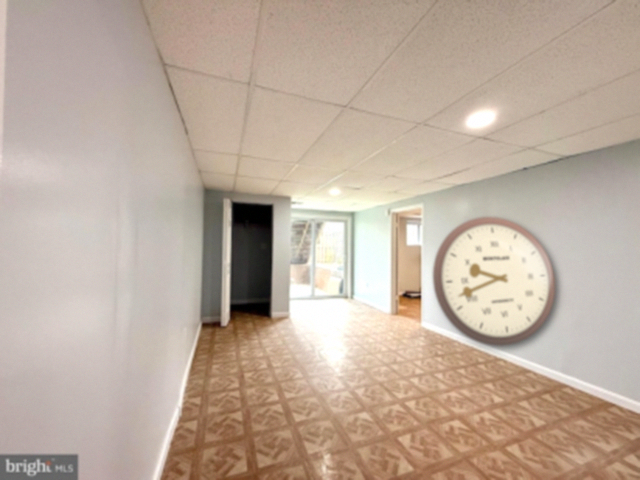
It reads 9 h 42 min
